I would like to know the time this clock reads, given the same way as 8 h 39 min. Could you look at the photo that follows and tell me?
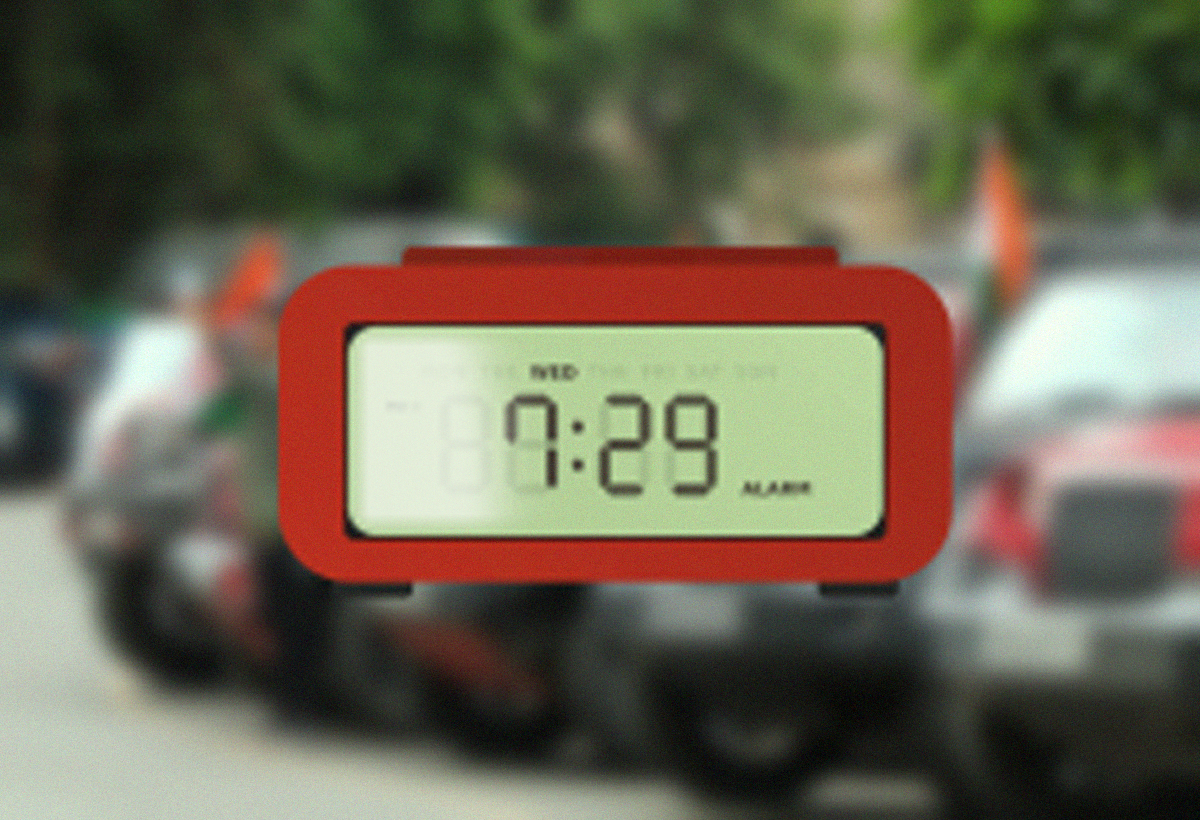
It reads 7 h 29 min
